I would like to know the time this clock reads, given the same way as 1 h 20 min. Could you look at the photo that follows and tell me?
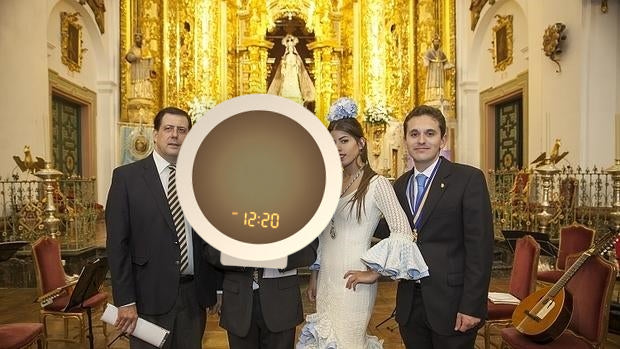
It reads 12 h 20 min
